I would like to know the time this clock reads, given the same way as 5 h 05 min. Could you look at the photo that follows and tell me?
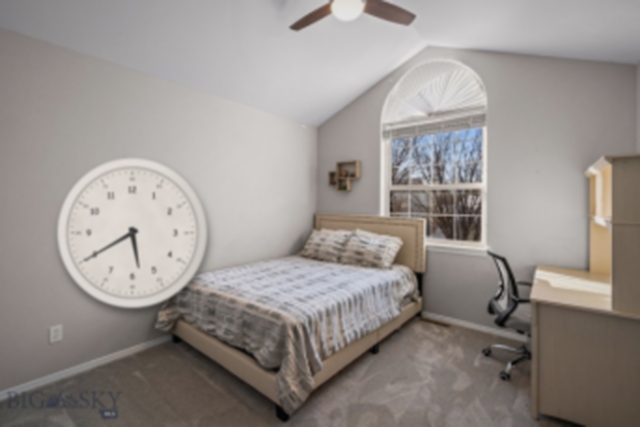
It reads 5 h 40 min
